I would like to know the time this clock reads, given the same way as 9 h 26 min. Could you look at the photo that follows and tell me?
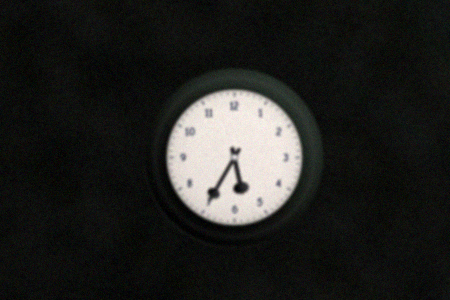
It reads 5 h 35 min
